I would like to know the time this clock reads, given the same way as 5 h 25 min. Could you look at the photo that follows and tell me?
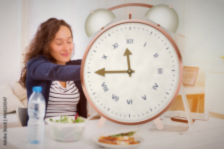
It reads 11 h 45 min
